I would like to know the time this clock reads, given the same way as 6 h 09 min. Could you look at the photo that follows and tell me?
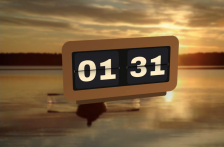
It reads 1 h 31 min
